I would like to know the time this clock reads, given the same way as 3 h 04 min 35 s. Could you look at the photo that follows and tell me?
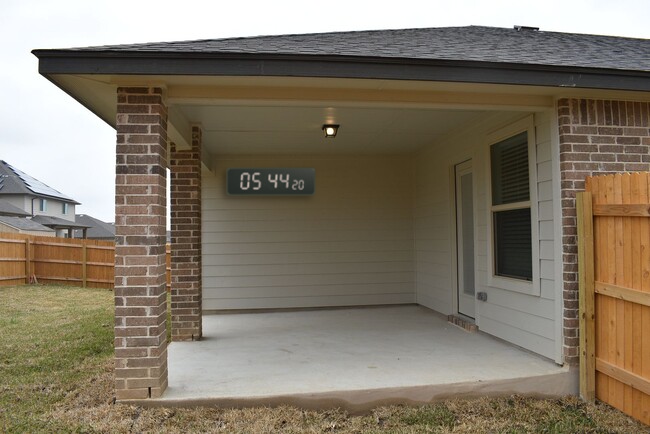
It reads 5 h 44 min 20 s
